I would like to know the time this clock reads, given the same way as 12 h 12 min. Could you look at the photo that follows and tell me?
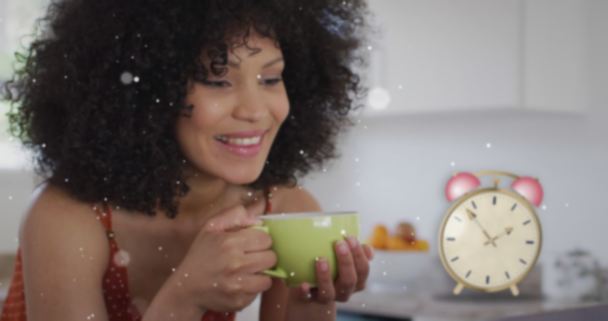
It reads 1 h 53 min
